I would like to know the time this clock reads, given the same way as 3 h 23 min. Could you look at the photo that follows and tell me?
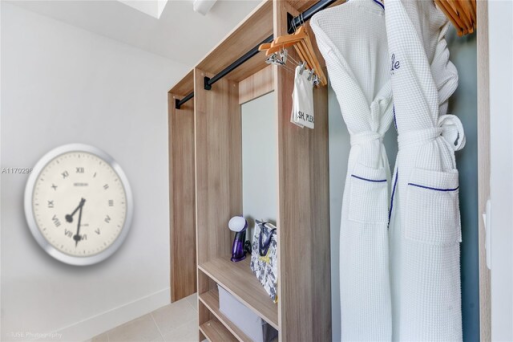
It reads 7 h 32 min
